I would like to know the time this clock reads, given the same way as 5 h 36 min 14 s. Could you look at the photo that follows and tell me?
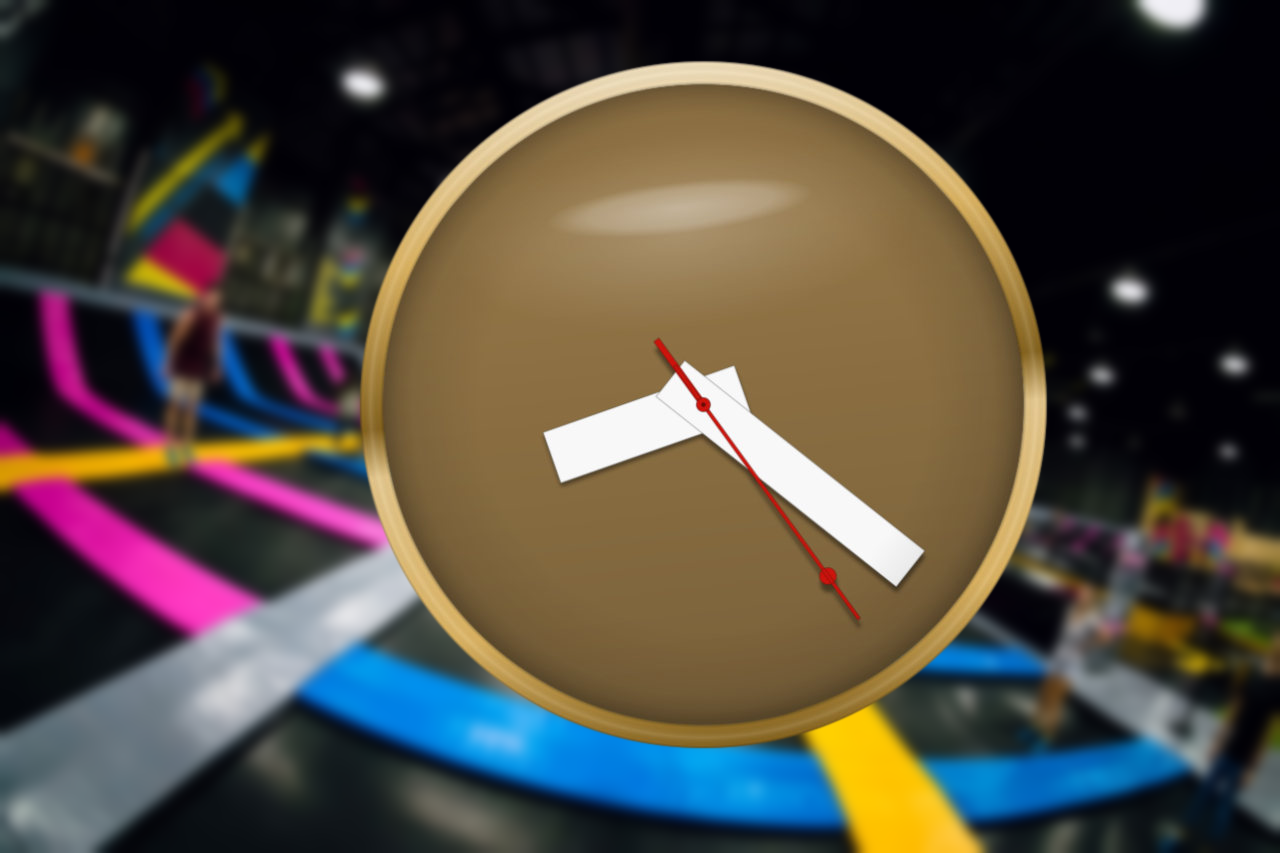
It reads 8 h 21 min 24 s
